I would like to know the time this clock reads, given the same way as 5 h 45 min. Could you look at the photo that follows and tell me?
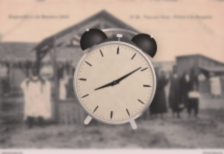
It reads 8 h 09 min
